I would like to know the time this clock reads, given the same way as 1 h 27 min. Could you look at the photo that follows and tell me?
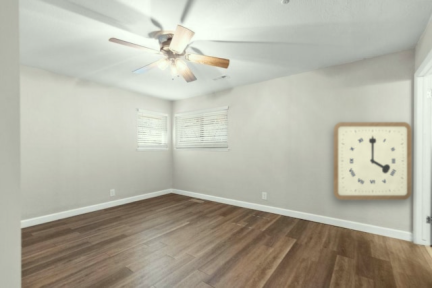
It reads 4 h 00 min
